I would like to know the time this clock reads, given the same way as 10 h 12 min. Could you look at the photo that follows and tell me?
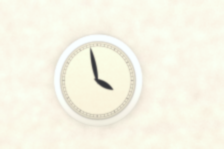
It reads 3 h 58 min
